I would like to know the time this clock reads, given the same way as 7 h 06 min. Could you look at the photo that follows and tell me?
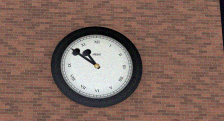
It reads 10 h 51 min
